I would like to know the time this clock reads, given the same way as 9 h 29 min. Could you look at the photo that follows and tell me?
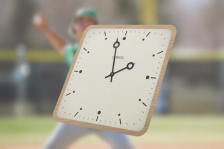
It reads 1 h 58 min
